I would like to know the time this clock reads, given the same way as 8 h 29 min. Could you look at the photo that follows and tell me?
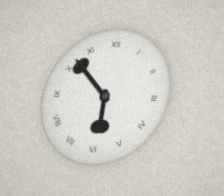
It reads 5 h 52 min
